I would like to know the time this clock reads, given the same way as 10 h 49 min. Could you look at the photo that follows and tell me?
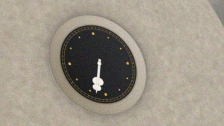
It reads 6 h 33 min
